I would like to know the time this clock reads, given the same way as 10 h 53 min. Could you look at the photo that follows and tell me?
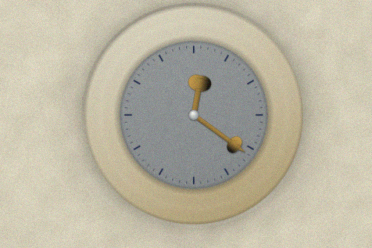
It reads 12 h 21 min
